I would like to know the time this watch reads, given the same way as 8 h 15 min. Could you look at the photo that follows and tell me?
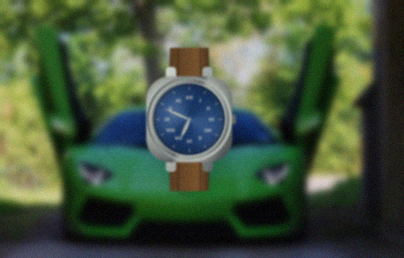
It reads 6 h 49 min
